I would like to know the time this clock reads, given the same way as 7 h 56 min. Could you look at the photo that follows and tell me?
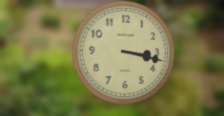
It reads 3 h 17 min
